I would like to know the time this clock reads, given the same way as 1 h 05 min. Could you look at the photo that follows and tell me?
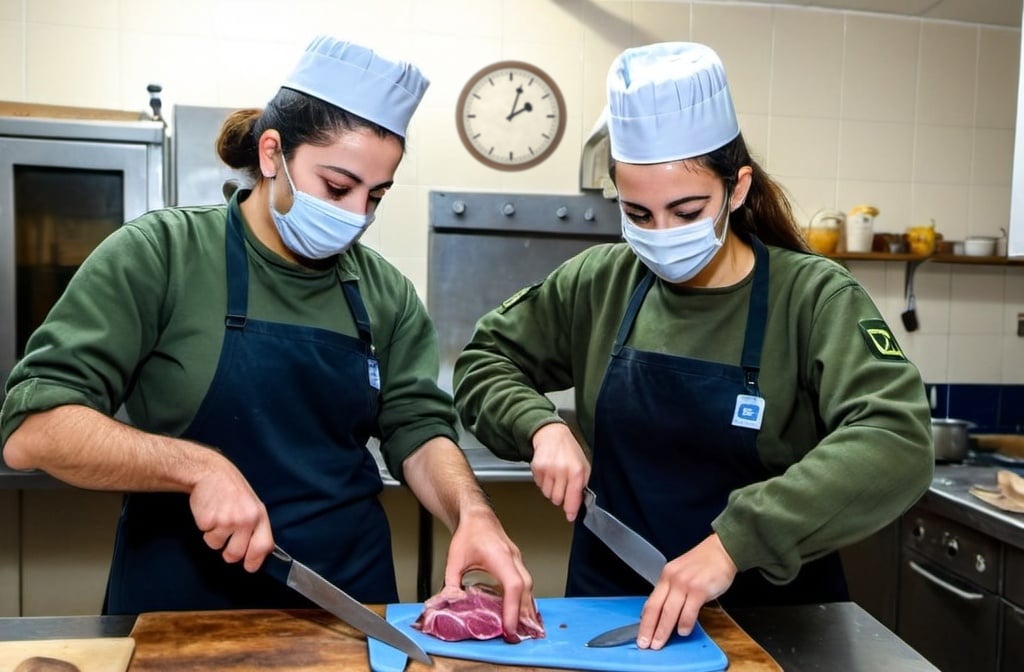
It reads 2 h 03 min
